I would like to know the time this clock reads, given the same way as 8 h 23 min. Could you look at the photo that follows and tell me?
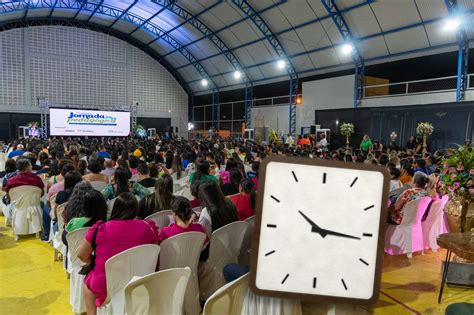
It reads 10 h 16 min
